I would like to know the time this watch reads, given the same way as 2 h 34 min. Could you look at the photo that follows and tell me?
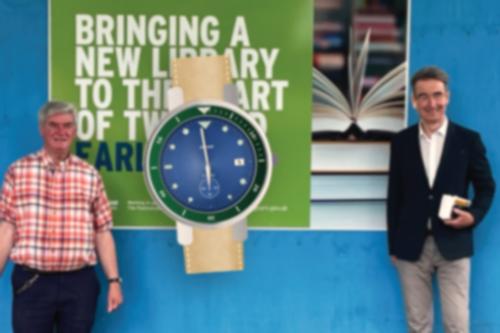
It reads 5 h 59 min
